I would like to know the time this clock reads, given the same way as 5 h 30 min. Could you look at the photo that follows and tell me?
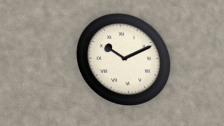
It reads 10 h 11 min
